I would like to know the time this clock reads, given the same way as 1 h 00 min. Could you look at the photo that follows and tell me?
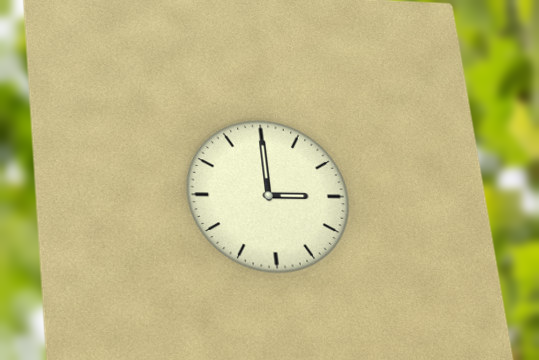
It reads 3 h 00 min
